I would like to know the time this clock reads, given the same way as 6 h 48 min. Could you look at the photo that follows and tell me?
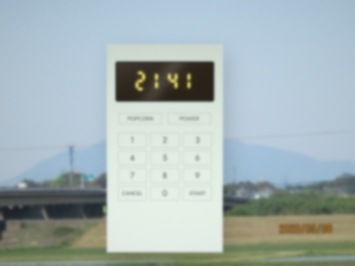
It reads 21 h 41 min
